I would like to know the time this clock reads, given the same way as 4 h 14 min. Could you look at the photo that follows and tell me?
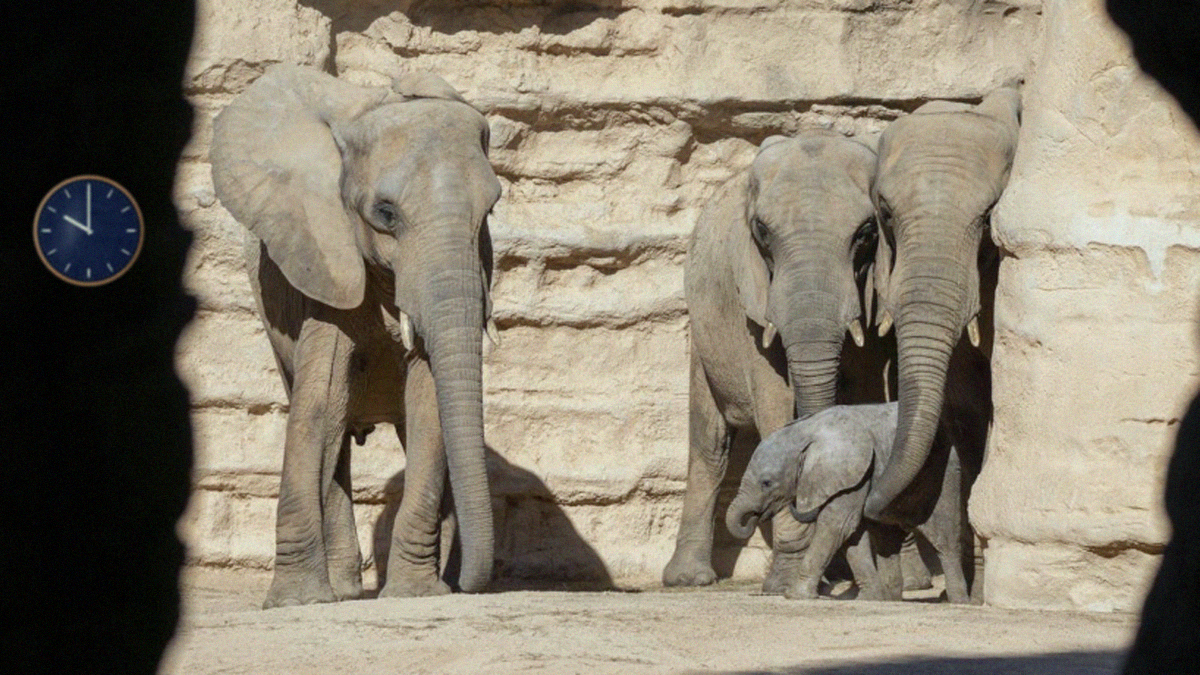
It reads 10 h 00 min
